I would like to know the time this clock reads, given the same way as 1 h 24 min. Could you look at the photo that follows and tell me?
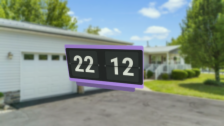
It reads 22 h 12 min
